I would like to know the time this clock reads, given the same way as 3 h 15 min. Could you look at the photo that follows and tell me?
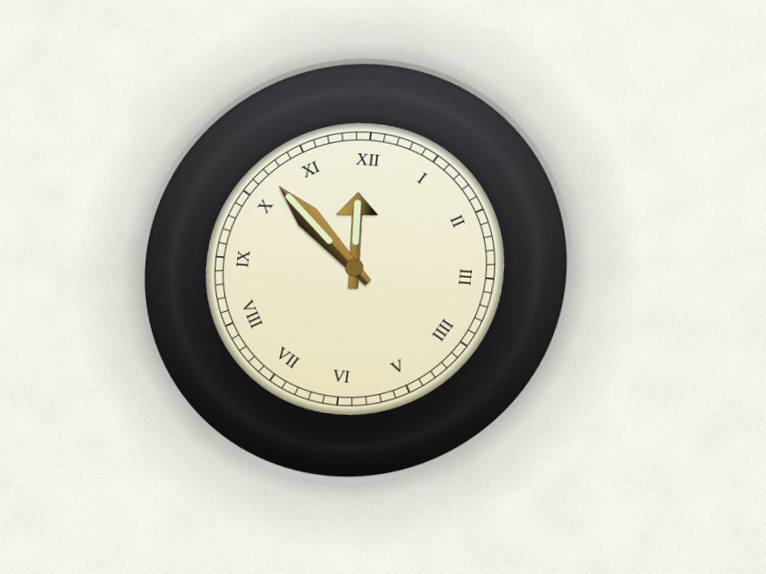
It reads 11 h 52 min
